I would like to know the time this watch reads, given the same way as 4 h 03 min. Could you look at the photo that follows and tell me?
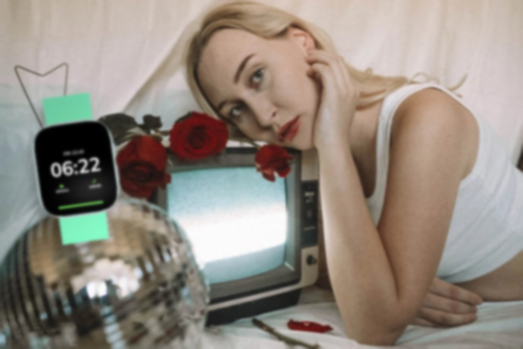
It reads 6 h 22 min
